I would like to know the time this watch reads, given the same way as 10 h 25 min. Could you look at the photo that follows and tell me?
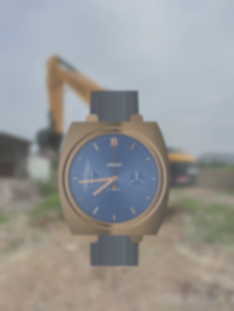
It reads 7 h 44 min
